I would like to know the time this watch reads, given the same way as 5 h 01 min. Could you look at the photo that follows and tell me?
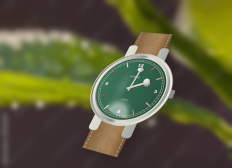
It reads 2 h 01 min
